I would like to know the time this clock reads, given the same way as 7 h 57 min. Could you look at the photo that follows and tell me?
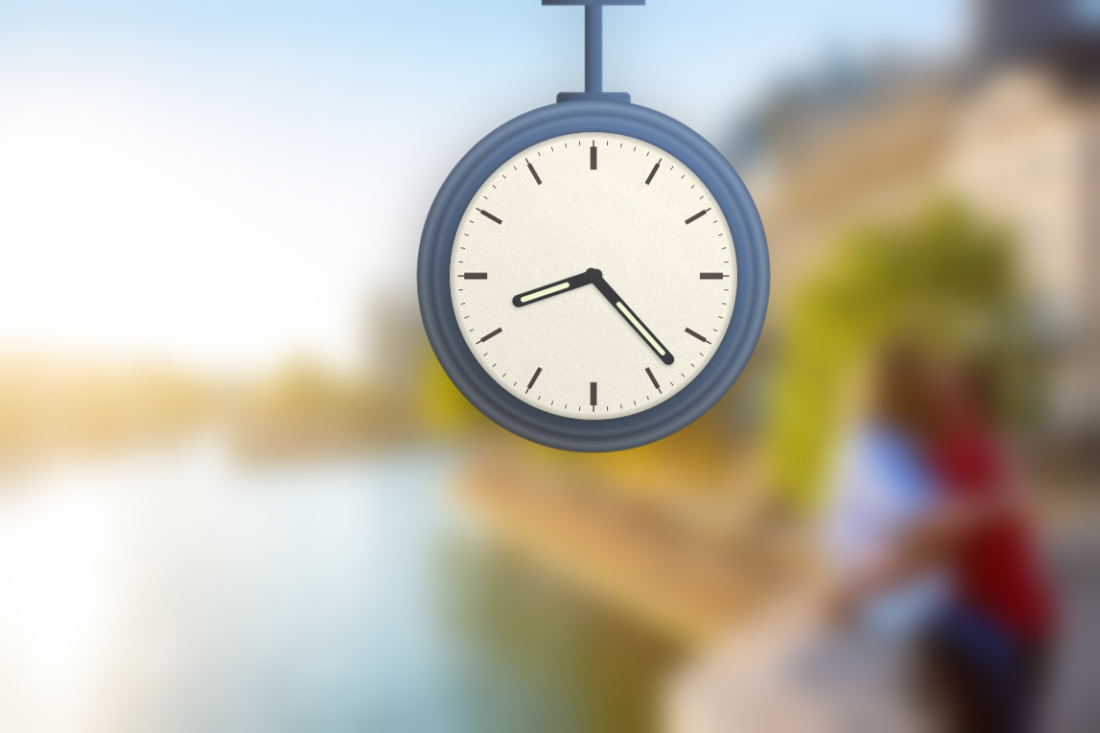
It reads 8 h 23 min
